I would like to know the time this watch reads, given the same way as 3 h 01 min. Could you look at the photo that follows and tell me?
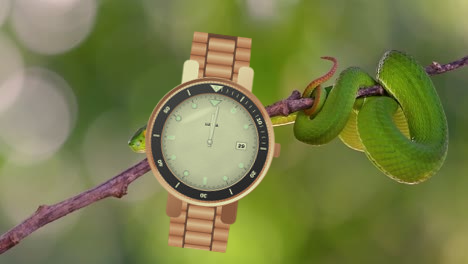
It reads 12 h 01 min
